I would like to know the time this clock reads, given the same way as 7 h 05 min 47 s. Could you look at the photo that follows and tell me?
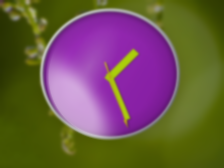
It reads 1 h 26 min 27 s
